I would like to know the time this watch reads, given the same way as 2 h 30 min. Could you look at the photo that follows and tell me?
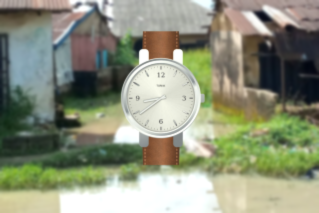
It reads 8 h 39 min
